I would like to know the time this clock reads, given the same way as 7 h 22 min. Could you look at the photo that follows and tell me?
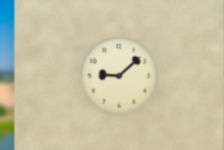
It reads 9 h 08 min
